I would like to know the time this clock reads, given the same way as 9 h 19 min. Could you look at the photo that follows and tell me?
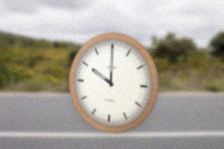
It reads 10 h 00 min
